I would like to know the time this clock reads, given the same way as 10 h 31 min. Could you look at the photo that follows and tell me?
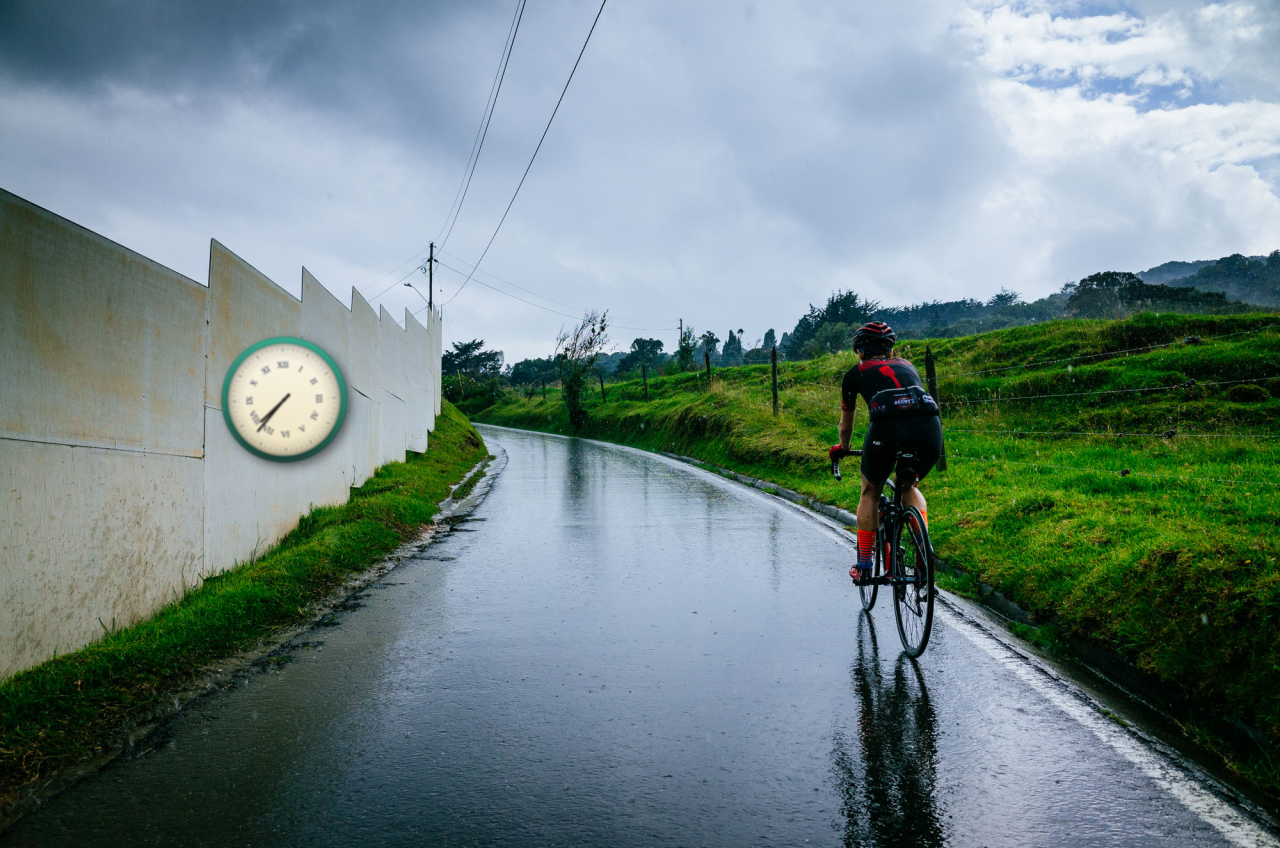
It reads 7 h 37 min
